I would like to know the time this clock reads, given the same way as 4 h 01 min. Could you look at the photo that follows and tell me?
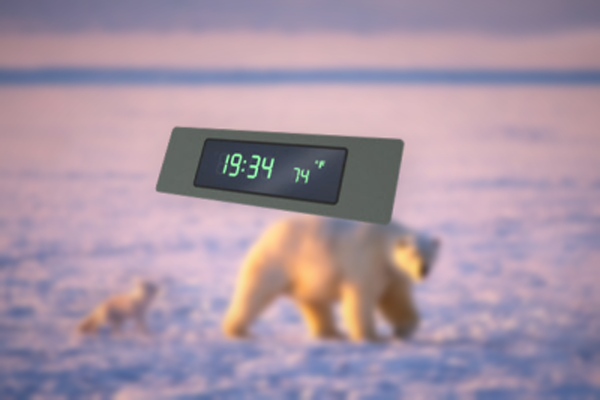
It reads 19 h 34 min
